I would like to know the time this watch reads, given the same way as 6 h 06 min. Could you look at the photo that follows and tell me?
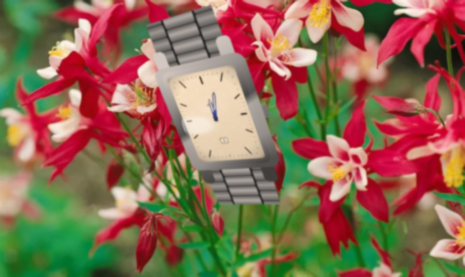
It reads 12 h 03 min
